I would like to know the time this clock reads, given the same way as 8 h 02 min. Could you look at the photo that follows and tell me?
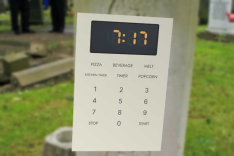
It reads 7 h 17 min
